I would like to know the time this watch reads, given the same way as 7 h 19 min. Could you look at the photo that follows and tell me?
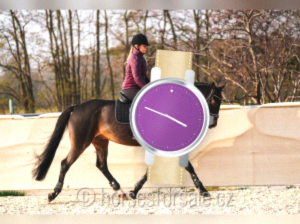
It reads 3 h 48 min
